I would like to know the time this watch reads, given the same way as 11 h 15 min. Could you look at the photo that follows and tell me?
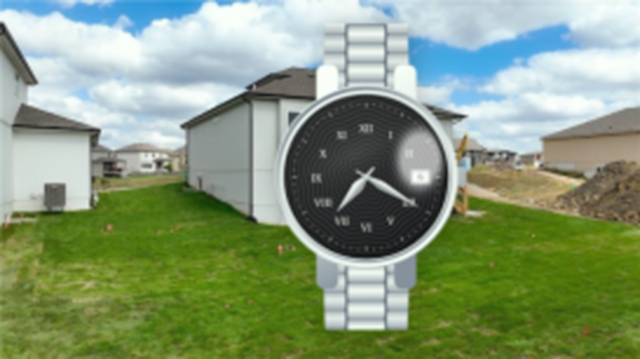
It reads 7 h 20 min
